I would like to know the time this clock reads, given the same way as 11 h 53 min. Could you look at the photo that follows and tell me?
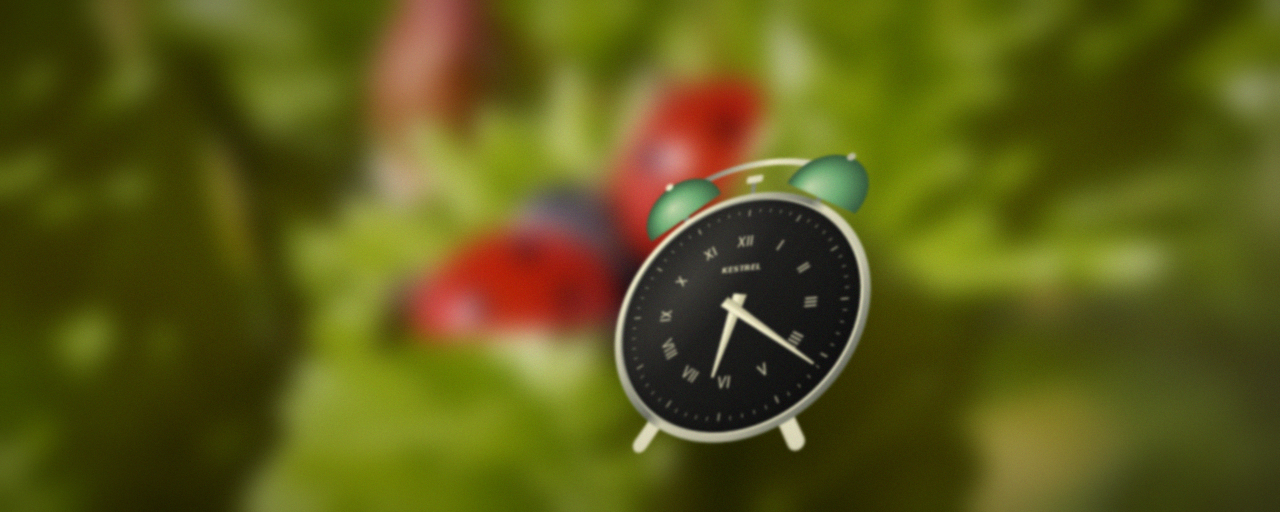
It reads 6 h 21 min
